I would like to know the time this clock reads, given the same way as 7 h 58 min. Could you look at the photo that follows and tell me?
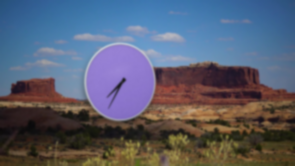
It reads 7 h 35 min
